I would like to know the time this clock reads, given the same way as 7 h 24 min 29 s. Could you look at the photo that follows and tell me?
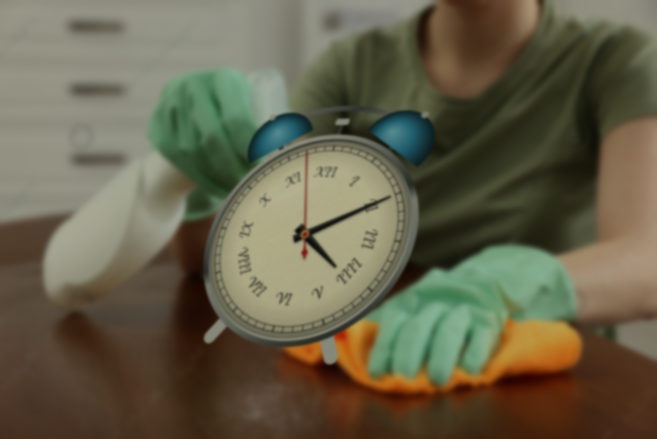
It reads 4 h 09 min 57 s
